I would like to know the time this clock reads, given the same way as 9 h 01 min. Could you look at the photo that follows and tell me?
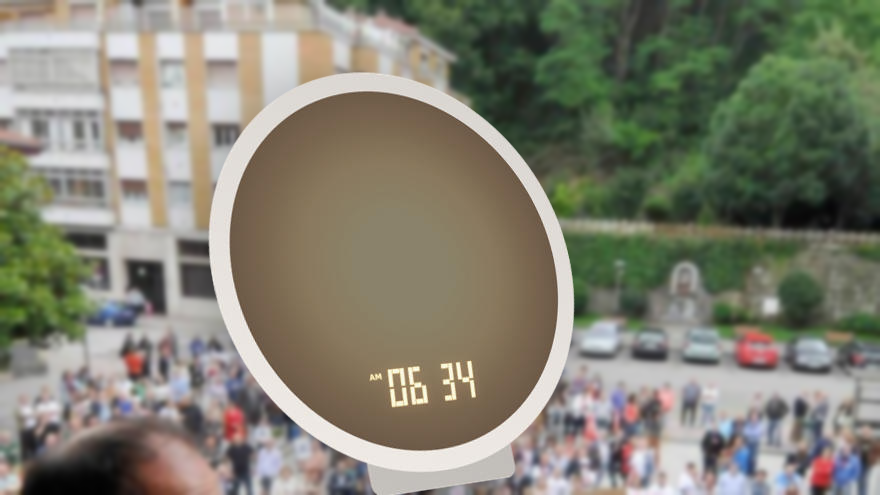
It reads 6 h 34 min
